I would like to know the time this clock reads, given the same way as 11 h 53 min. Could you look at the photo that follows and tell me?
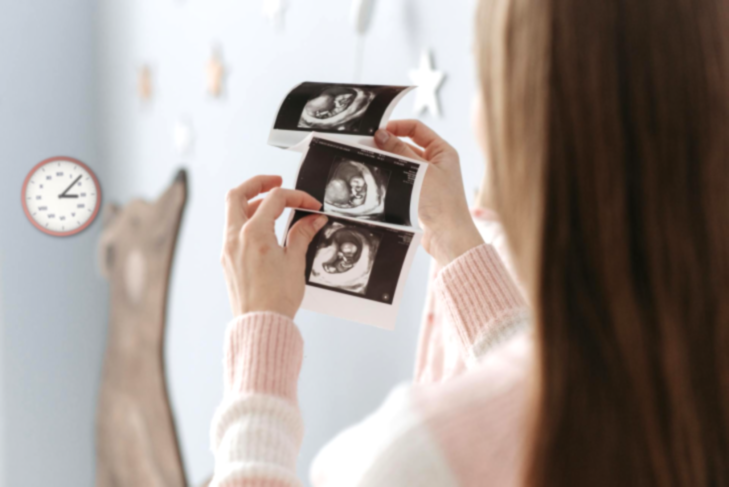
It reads 3 h 08 min
